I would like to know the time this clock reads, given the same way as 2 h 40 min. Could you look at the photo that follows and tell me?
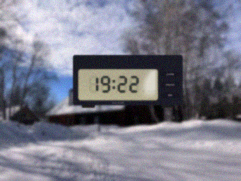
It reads 19 h 22 min
